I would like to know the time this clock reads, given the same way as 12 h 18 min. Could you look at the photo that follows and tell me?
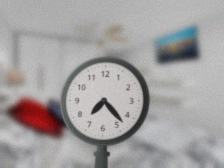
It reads 7 h 23 min
